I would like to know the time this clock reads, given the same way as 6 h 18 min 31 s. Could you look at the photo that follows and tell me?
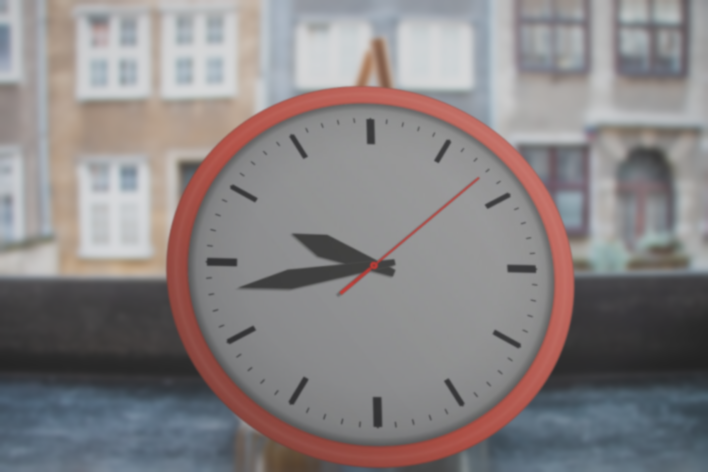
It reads 9 h 43 min 08 s
